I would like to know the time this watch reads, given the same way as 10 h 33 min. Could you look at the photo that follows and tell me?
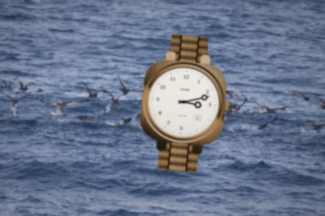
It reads 3 h 12 min
